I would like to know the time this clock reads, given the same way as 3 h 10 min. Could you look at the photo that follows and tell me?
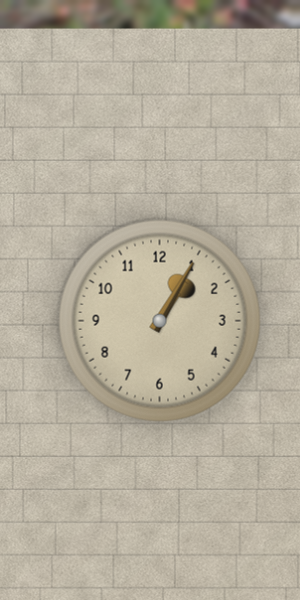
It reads 1 h 05 min
